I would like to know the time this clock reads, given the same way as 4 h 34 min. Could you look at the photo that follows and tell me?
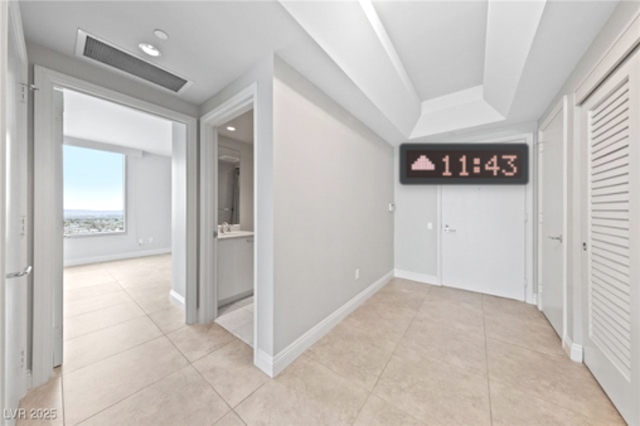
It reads 11 h 43 min
